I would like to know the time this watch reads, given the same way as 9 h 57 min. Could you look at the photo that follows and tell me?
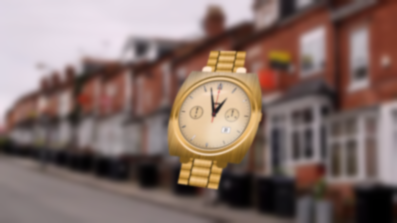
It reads 12 h 57 min
